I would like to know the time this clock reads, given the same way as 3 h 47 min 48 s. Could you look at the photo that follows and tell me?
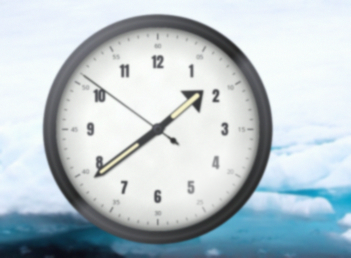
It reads 1 h 38 min 51 s
